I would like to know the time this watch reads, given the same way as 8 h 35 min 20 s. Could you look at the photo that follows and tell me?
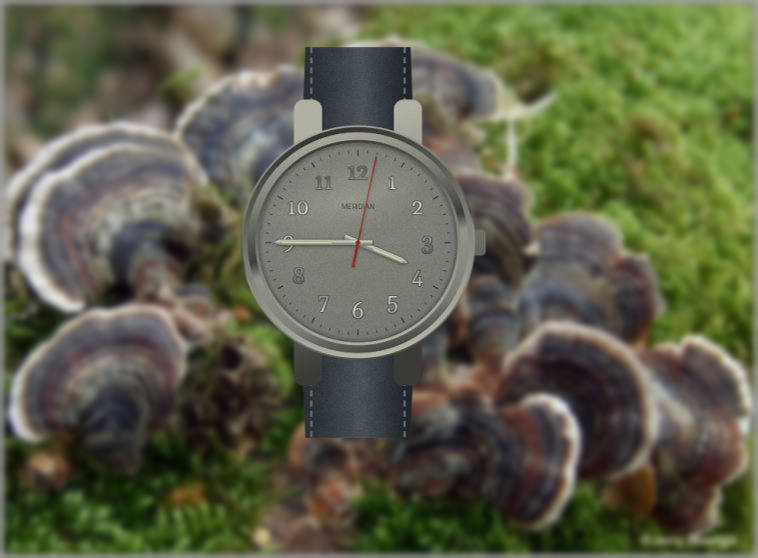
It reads 3 h 45 min 02 s
